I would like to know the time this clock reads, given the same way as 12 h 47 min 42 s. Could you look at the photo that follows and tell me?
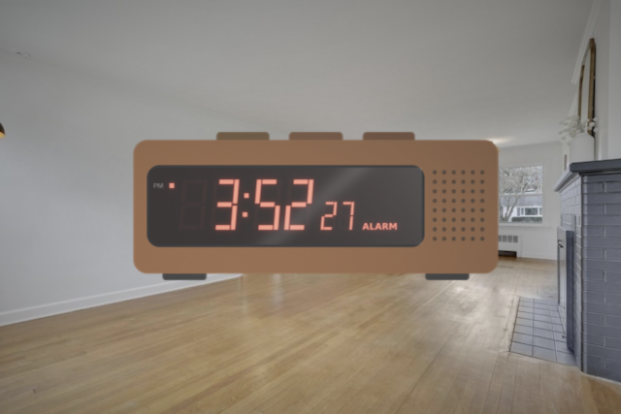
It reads 3 h 52 min 27 s
